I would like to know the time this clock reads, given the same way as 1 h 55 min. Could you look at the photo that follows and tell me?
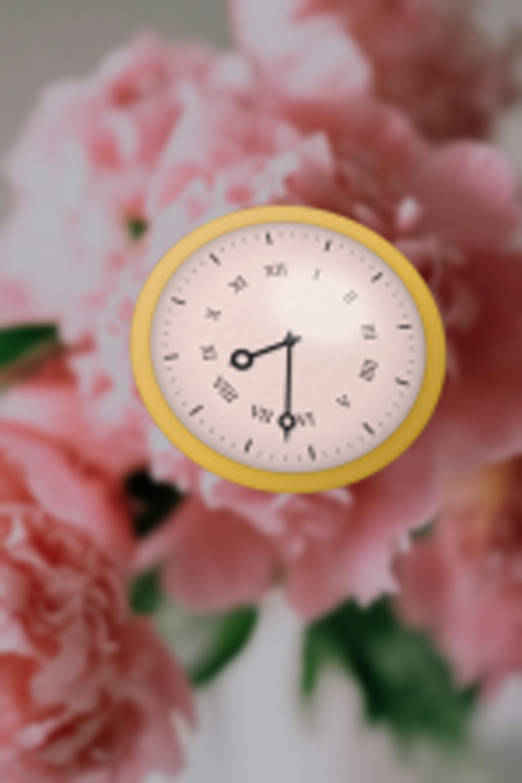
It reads 8 h 32 min
